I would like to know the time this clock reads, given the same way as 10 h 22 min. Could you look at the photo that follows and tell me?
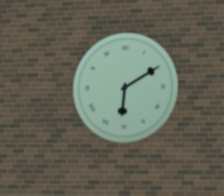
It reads 6 h 10 min
